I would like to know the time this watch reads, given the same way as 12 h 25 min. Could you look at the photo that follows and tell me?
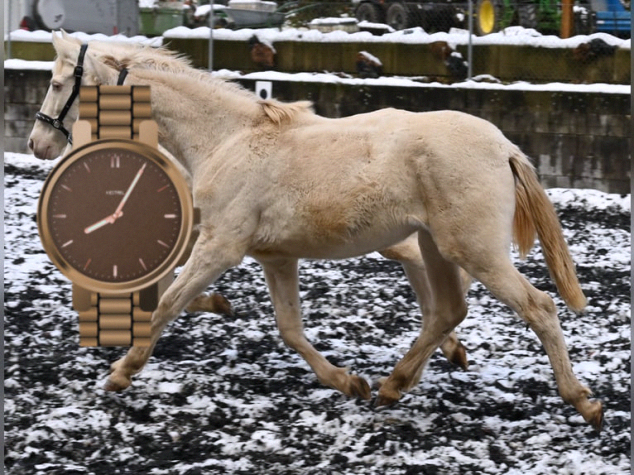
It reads 8 h 05 min
